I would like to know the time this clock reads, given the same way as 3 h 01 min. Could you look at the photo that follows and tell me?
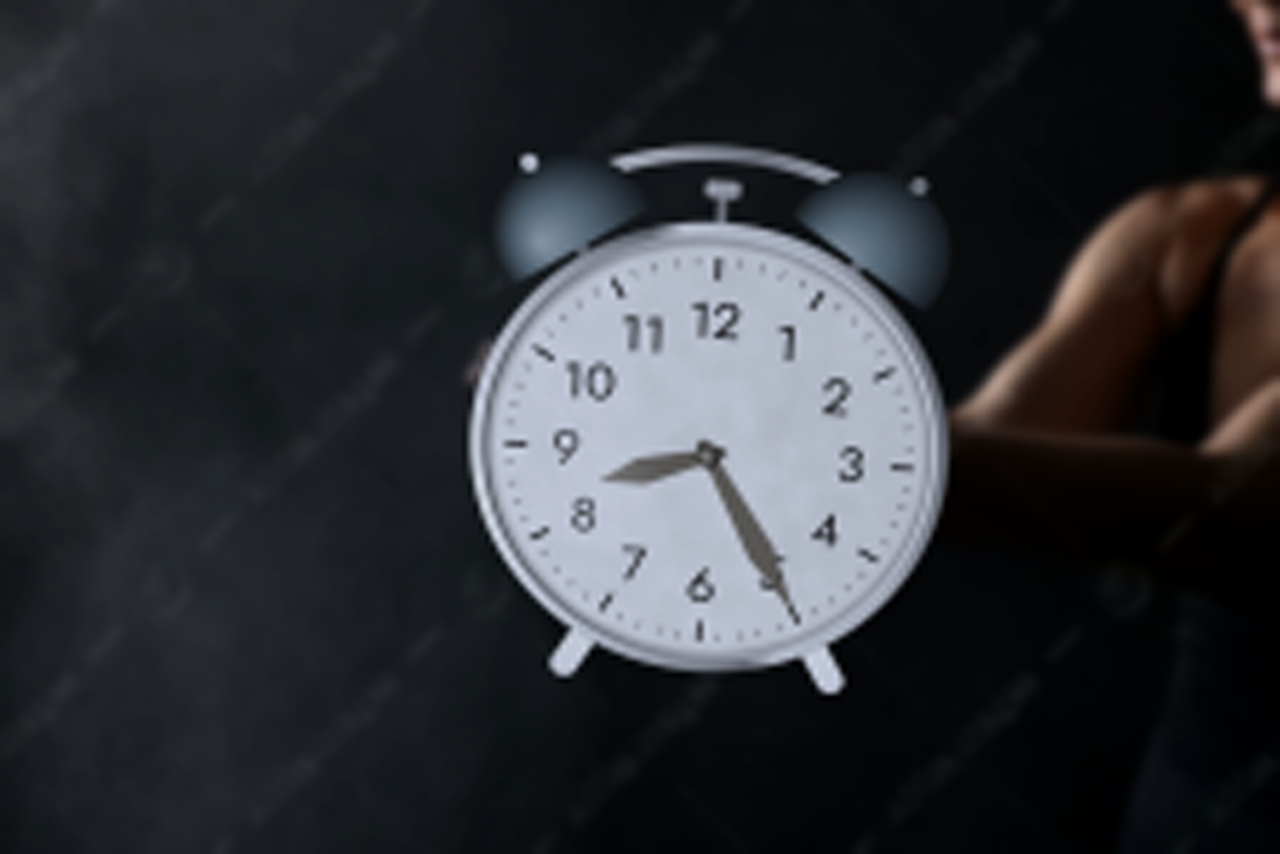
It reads 8 h 25 min
